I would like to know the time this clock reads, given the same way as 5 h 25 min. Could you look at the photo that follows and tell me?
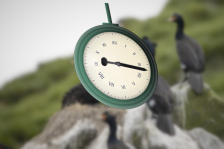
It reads 9 h 17 min
